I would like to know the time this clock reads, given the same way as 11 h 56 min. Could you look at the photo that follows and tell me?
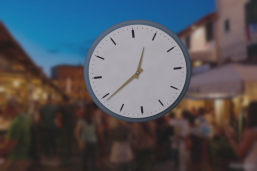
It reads 12 h 39 min
